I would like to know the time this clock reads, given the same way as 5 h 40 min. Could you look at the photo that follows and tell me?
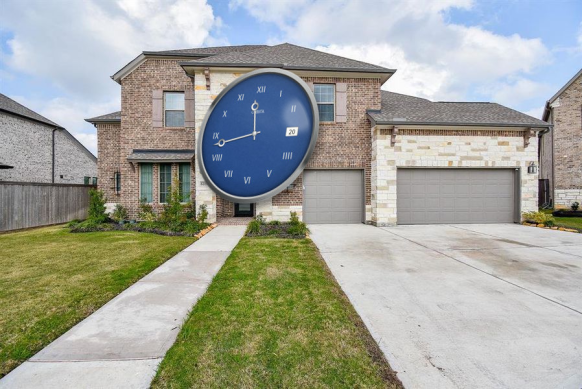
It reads 11 h 43 min
